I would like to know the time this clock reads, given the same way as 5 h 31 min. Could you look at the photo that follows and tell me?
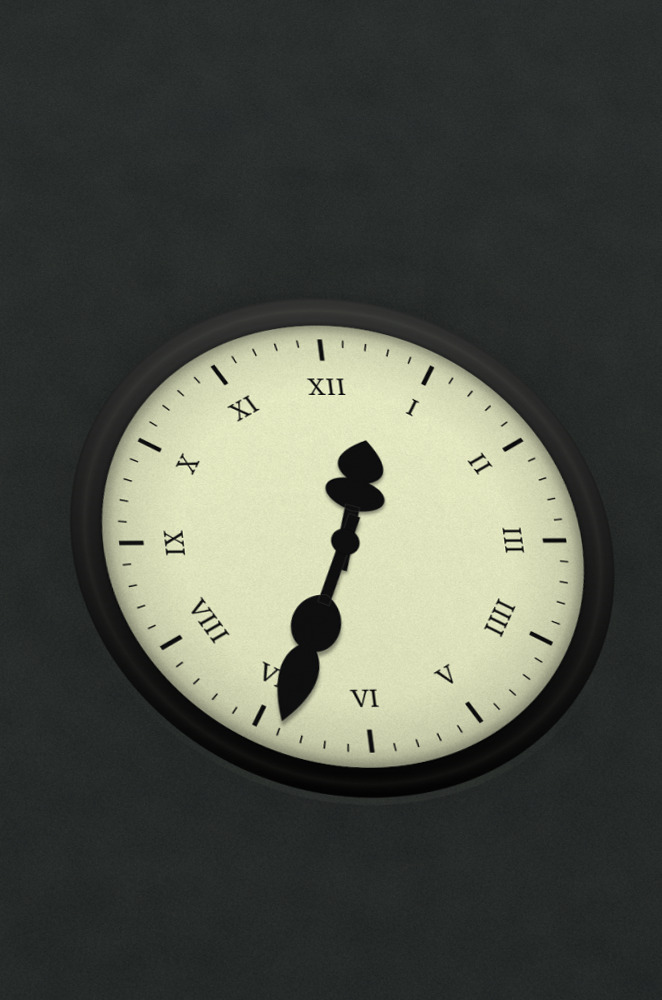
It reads 12 h 34 min
